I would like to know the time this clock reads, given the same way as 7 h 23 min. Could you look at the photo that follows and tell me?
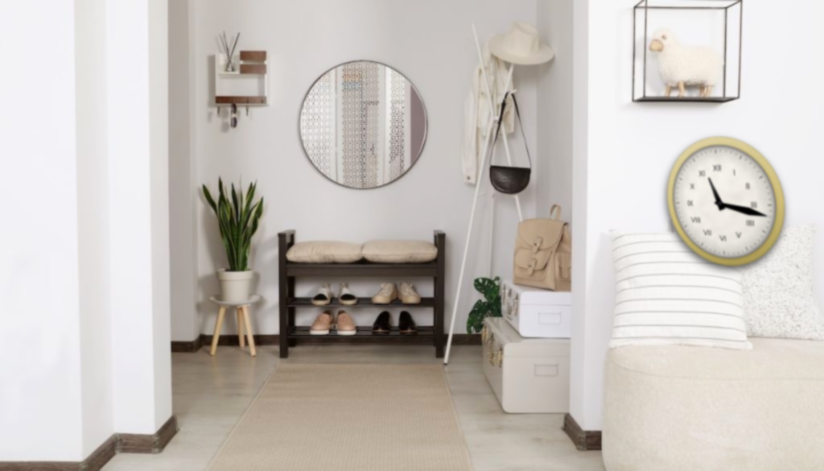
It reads 11 h 17 min
